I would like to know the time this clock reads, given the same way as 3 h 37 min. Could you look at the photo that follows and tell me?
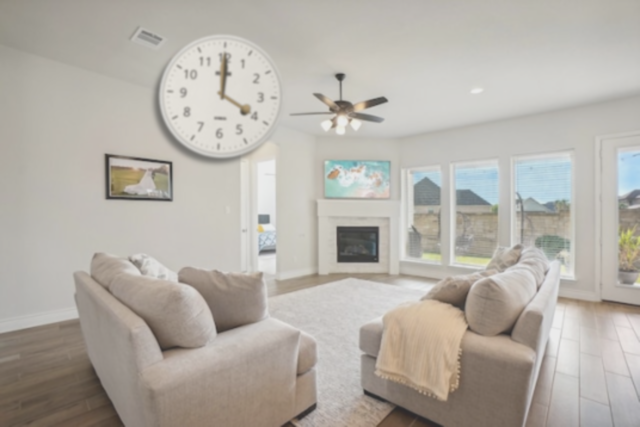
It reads 4 h 00 min
